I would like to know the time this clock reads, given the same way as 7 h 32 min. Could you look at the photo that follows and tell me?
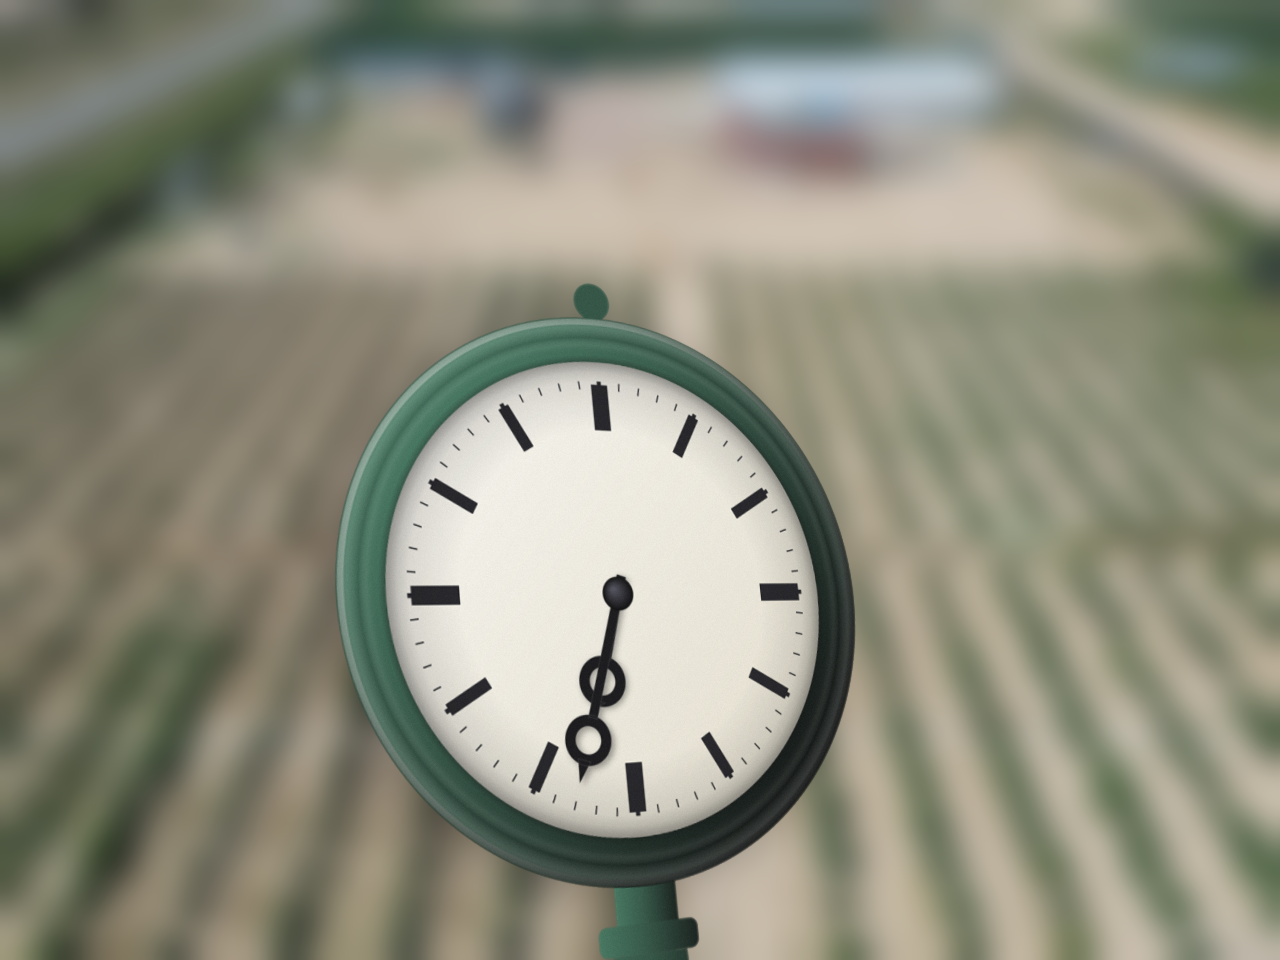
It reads 6 h 33 min
